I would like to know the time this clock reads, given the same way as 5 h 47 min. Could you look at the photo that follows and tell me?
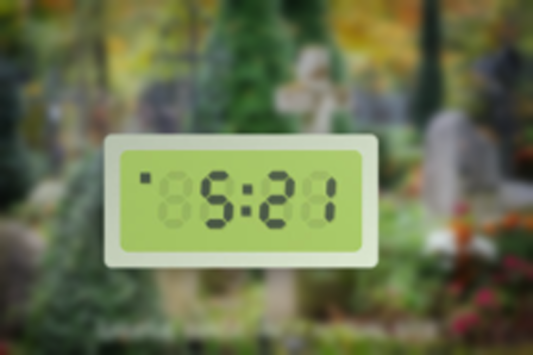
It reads 5 h 21 min
